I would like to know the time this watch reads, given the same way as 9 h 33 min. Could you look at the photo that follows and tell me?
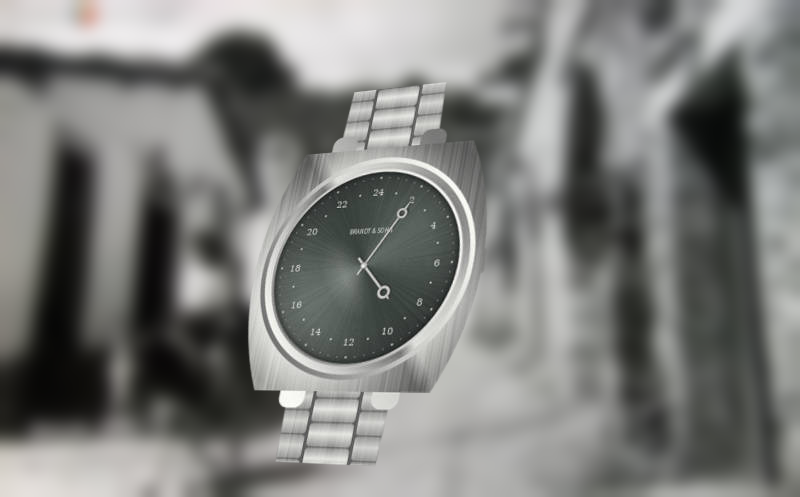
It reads 9 h 05 min
